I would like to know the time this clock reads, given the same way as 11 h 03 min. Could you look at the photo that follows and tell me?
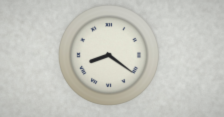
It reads 8 h 21 min
